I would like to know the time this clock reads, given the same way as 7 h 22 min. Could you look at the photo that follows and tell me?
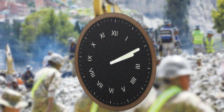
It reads 2 h 10 min
